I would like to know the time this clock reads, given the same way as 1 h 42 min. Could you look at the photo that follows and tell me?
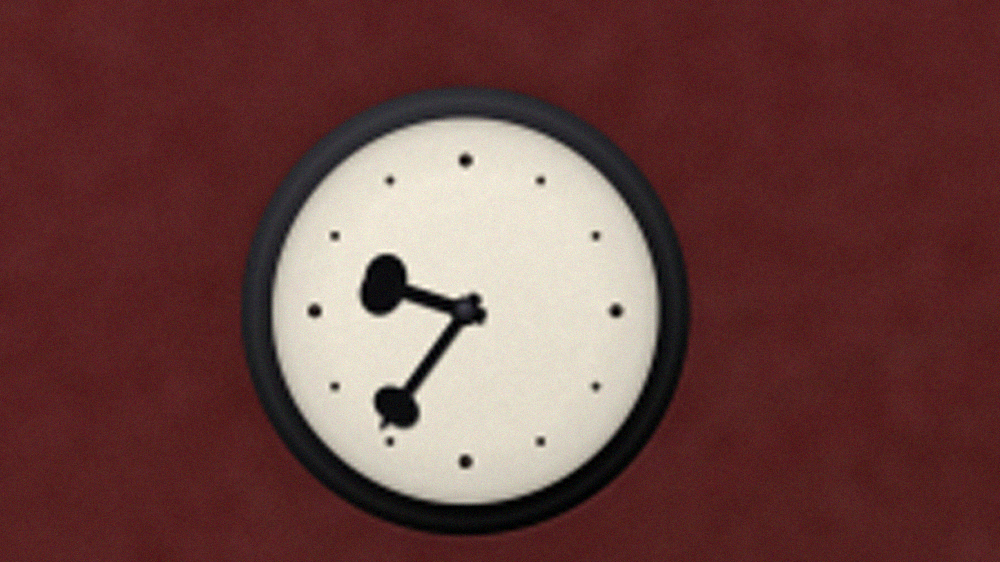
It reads 9 h 36 min
